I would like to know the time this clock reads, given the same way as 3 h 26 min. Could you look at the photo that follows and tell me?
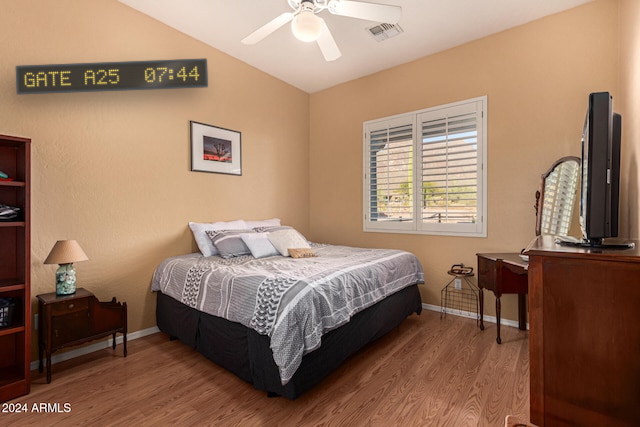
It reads 7 h 44 min
